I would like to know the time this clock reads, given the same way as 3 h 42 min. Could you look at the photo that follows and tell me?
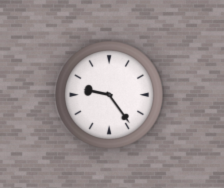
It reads 9 h 24 min
